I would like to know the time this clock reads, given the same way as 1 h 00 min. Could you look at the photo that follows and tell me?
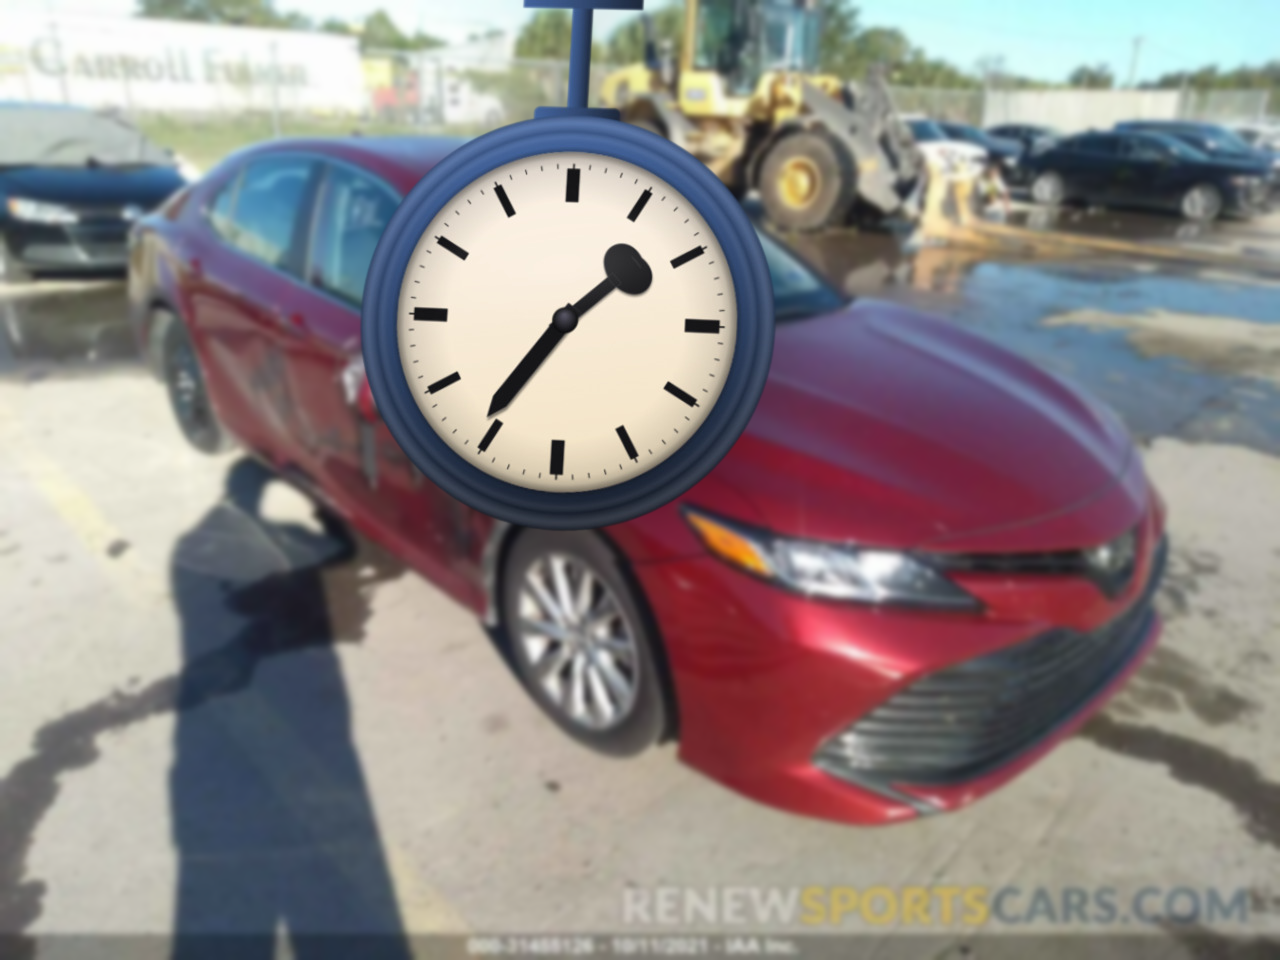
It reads 1 h 36 min
